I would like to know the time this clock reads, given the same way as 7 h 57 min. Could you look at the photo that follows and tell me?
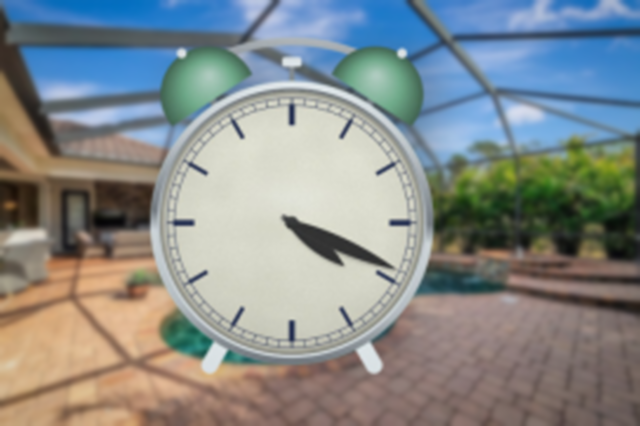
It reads 4 h 19 min
